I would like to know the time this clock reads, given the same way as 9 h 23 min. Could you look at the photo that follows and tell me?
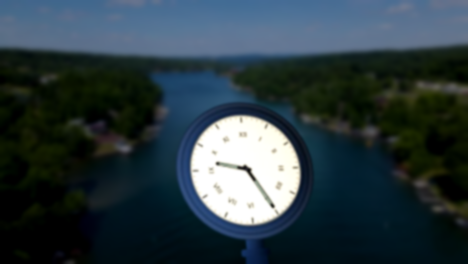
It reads 9 h 25 min
